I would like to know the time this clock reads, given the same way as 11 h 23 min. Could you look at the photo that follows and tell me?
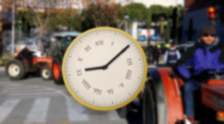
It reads 9 h 10 min
